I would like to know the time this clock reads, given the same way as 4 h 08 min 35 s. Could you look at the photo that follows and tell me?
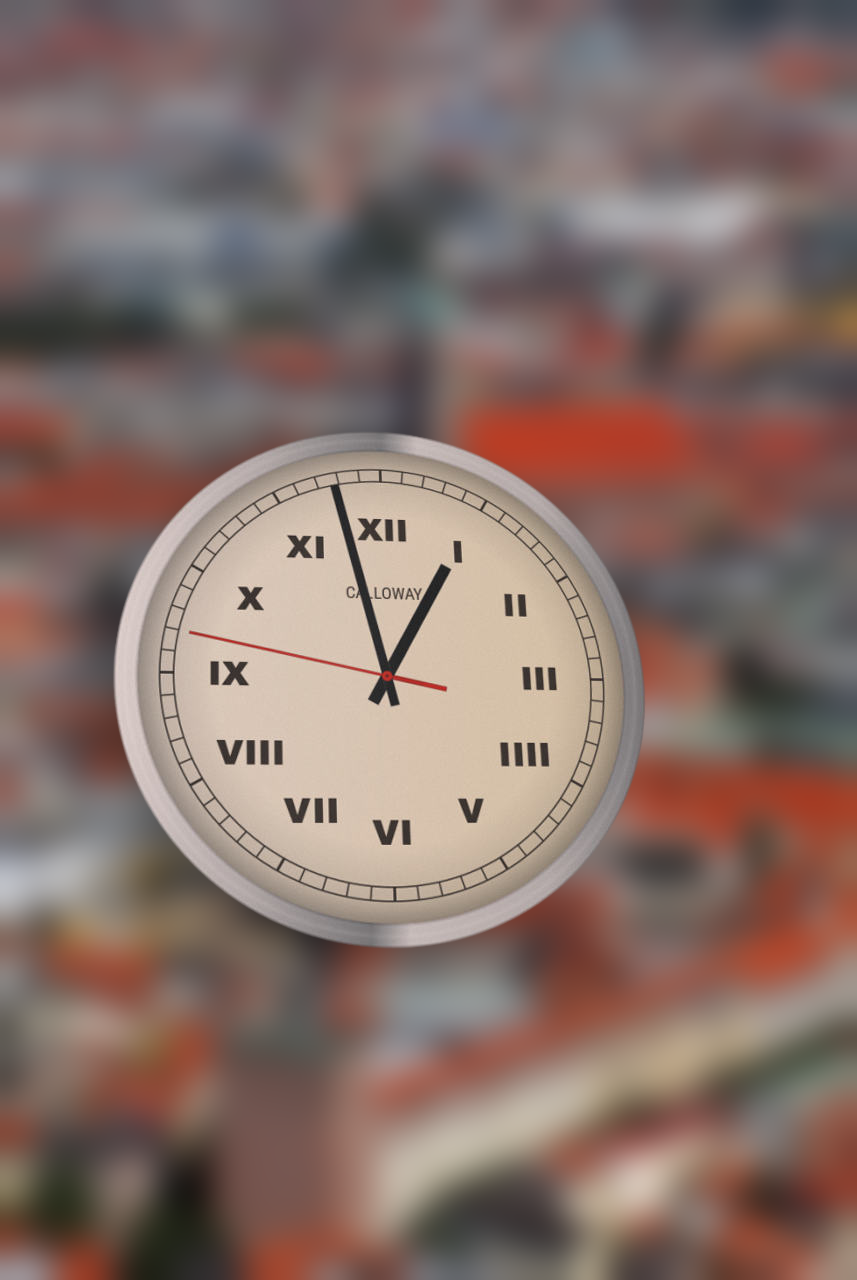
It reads 12 h 57 min 47 s
